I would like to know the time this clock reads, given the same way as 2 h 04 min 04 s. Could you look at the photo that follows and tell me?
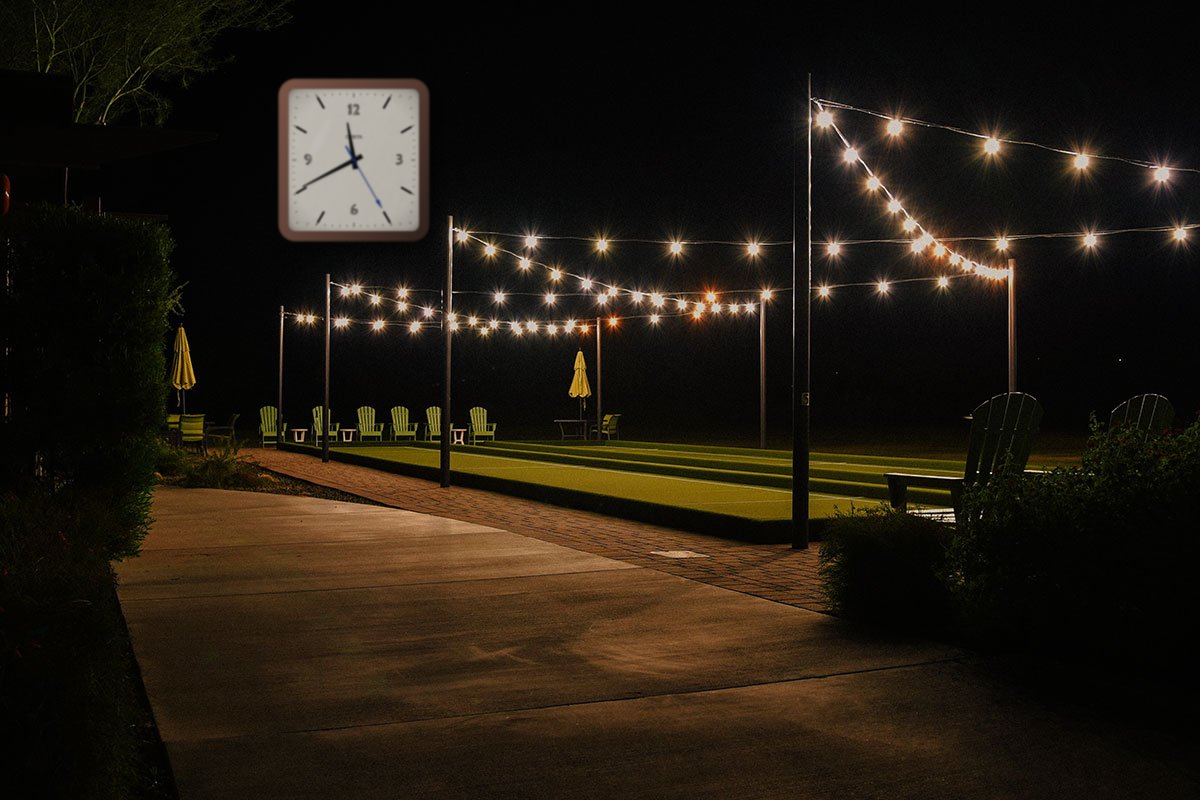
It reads 11 h 40 min 25 s
